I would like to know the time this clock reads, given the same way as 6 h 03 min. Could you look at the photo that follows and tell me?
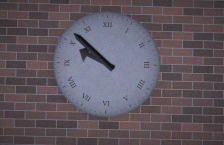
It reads 9 h 52 min
